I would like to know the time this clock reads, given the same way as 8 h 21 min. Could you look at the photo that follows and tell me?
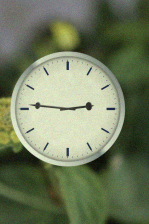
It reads 2 h 46 min
